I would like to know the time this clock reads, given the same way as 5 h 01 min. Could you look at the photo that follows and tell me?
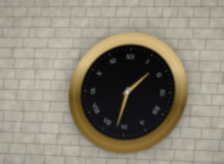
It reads 1 h 32 min
